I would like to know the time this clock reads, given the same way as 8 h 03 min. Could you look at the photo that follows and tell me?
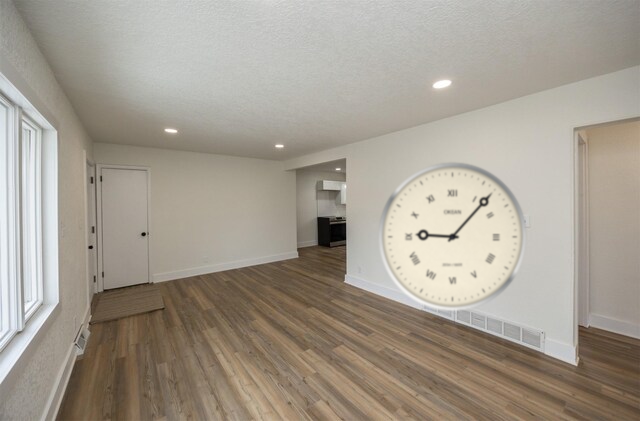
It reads 9 h 07 min
